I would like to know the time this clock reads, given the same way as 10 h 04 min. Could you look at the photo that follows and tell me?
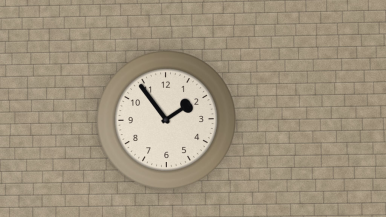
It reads 1 h 54 min
